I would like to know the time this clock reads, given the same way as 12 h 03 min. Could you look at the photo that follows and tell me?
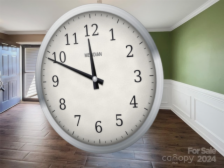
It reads 11 h 49 min
